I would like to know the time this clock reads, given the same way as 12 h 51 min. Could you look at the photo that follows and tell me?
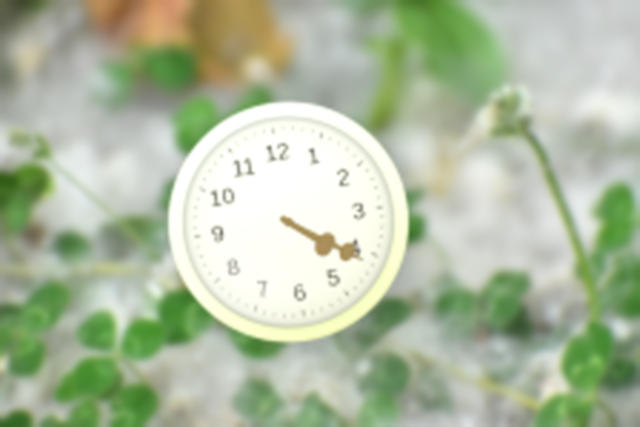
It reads 4 h 21 min
